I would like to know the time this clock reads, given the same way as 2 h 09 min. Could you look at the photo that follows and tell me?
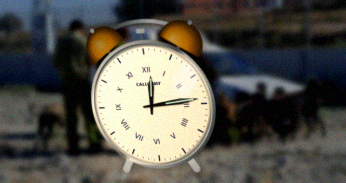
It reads 12 h 14 min
